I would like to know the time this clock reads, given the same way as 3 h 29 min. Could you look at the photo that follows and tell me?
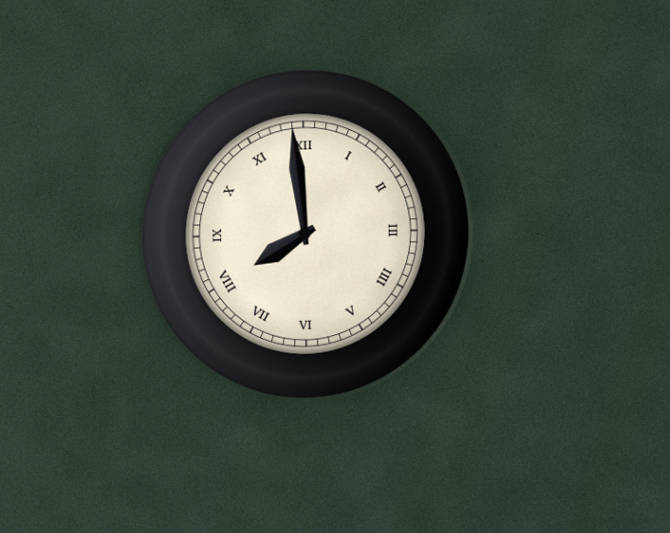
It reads 7 h 59 min
